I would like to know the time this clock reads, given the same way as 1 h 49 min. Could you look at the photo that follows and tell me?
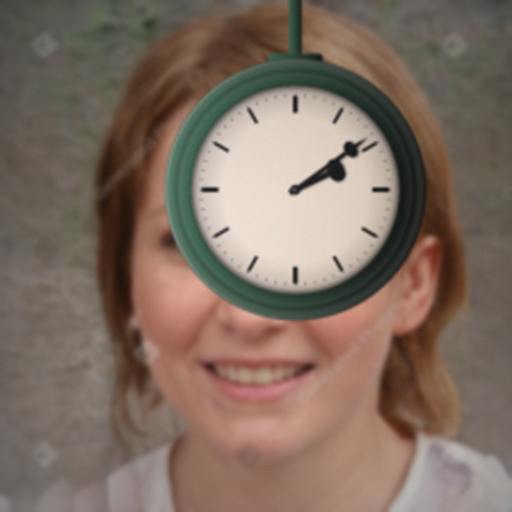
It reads 2 h 09 min
